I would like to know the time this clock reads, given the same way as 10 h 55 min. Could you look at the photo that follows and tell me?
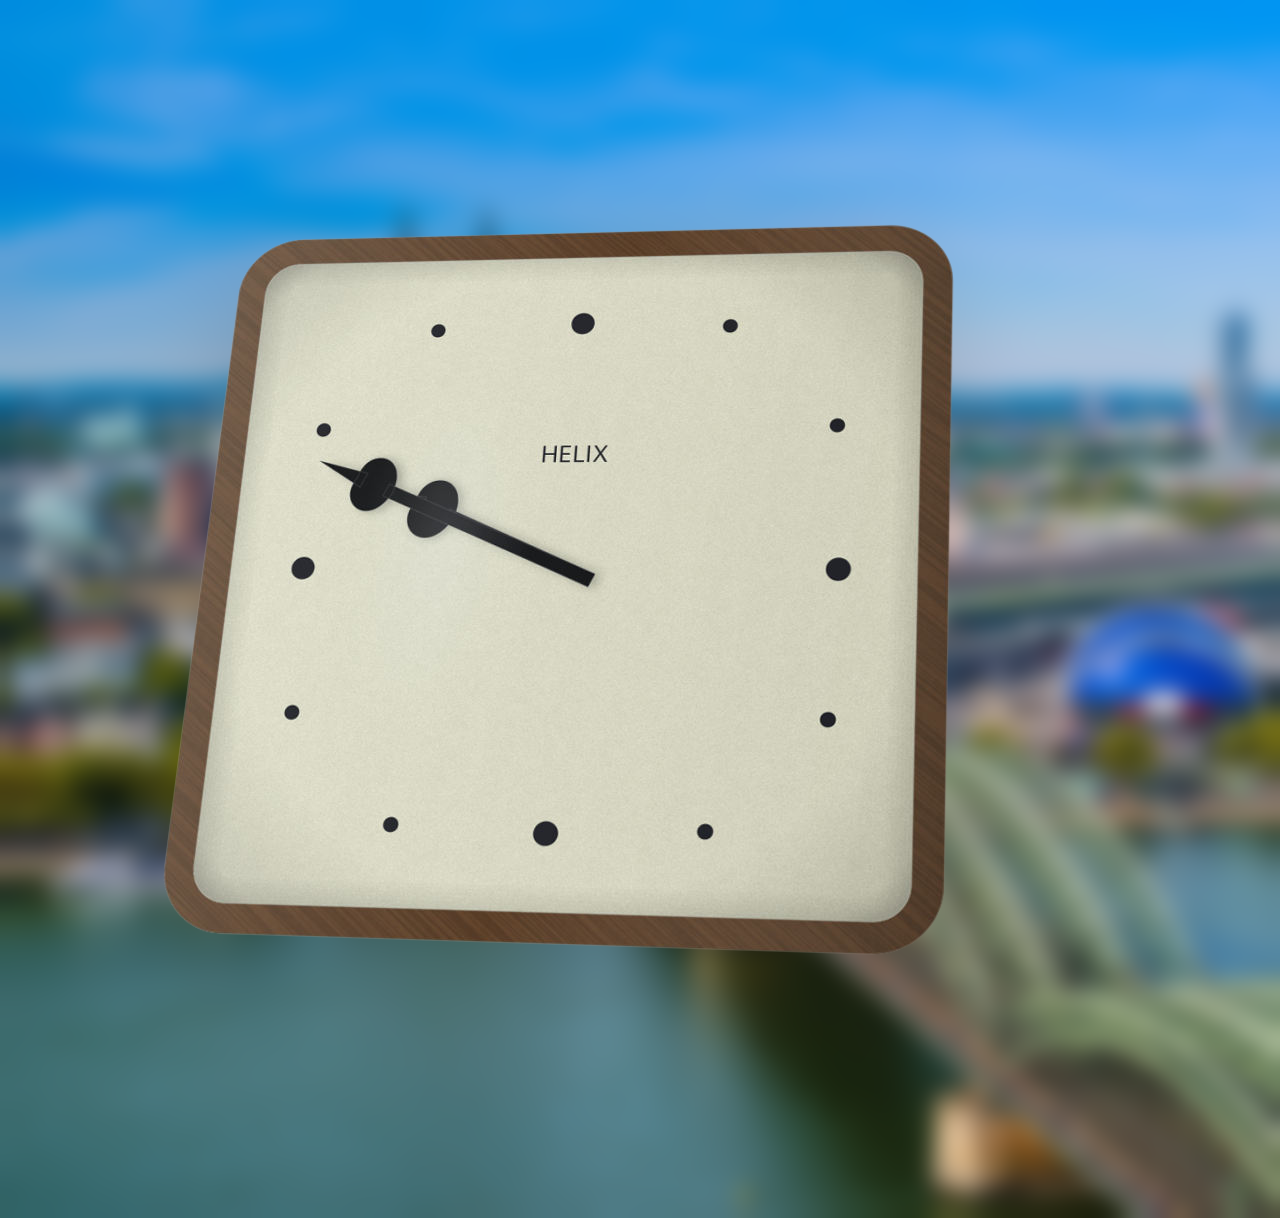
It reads 9 h 49 min
